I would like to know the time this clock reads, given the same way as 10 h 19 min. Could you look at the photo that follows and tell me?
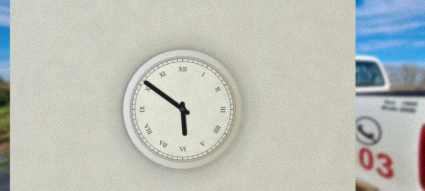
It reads 5 h 51 min
